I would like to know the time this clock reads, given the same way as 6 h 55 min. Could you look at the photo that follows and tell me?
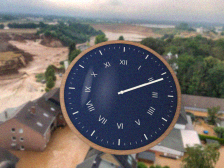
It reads 2 h 11 min
